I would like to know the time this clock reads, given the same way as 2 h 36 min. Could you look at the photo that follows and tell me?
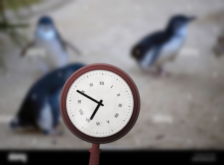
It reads 6 h 49 min
